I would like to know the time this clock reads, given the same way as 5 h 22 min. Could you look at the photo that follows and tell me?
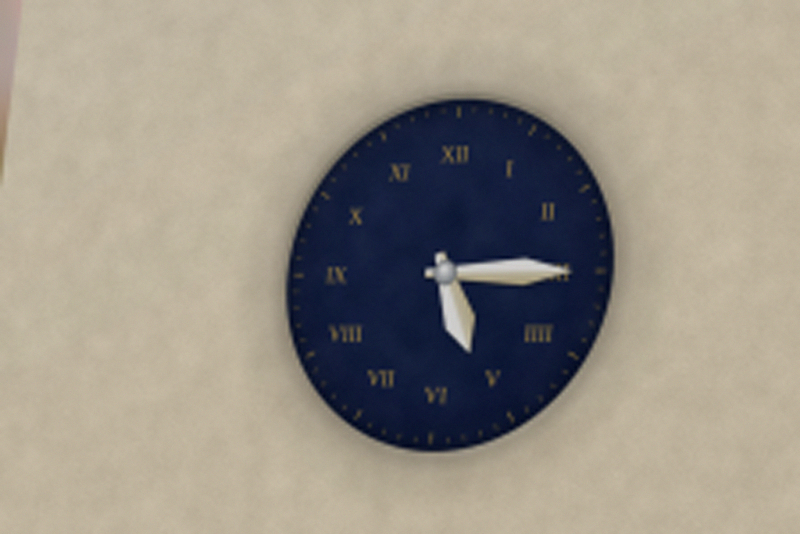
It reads 5 h 15 min
